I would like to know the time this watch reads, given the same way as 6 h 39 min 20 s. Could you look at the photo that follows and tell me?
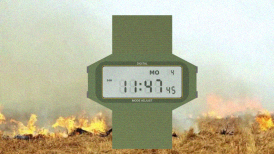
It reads 11 h 47 min 45 s
